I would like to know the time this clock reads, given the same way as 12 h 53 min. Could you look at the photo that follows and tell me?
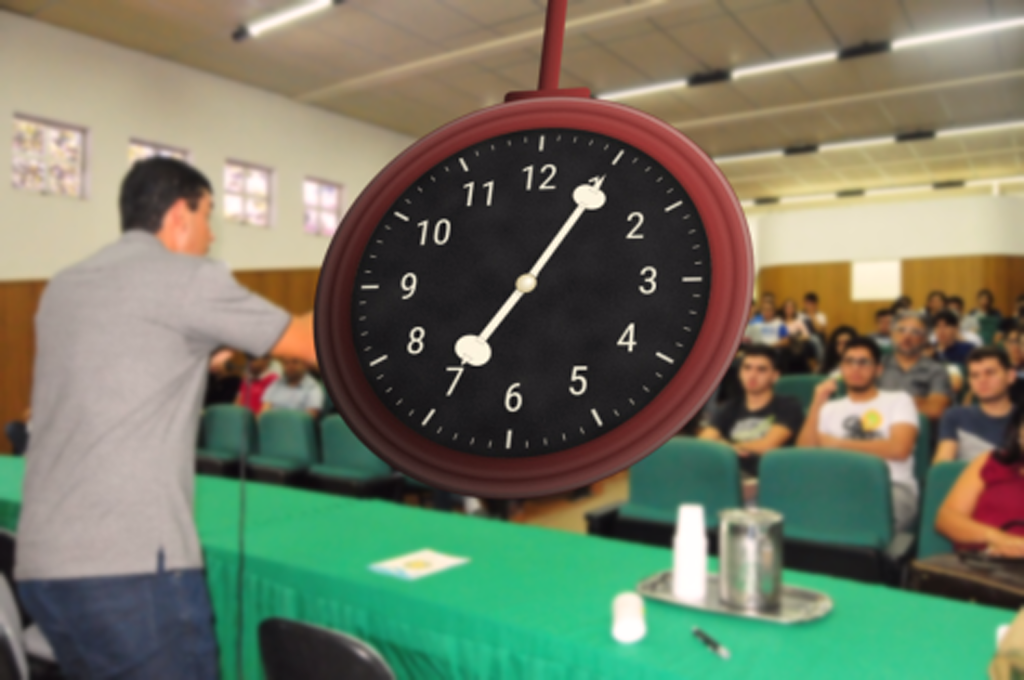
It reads 7 h 05 min
